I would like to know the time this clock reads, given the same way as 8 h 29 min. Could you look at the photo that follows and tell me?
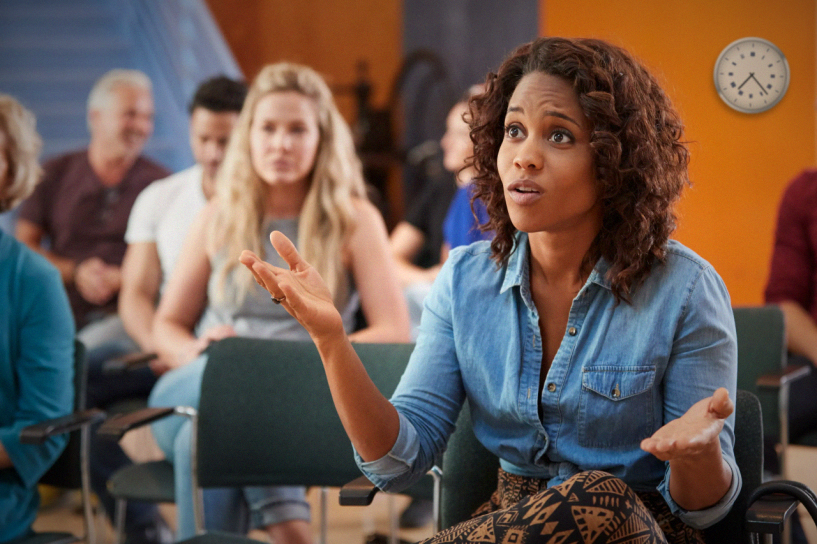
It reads 7 h 23 min
